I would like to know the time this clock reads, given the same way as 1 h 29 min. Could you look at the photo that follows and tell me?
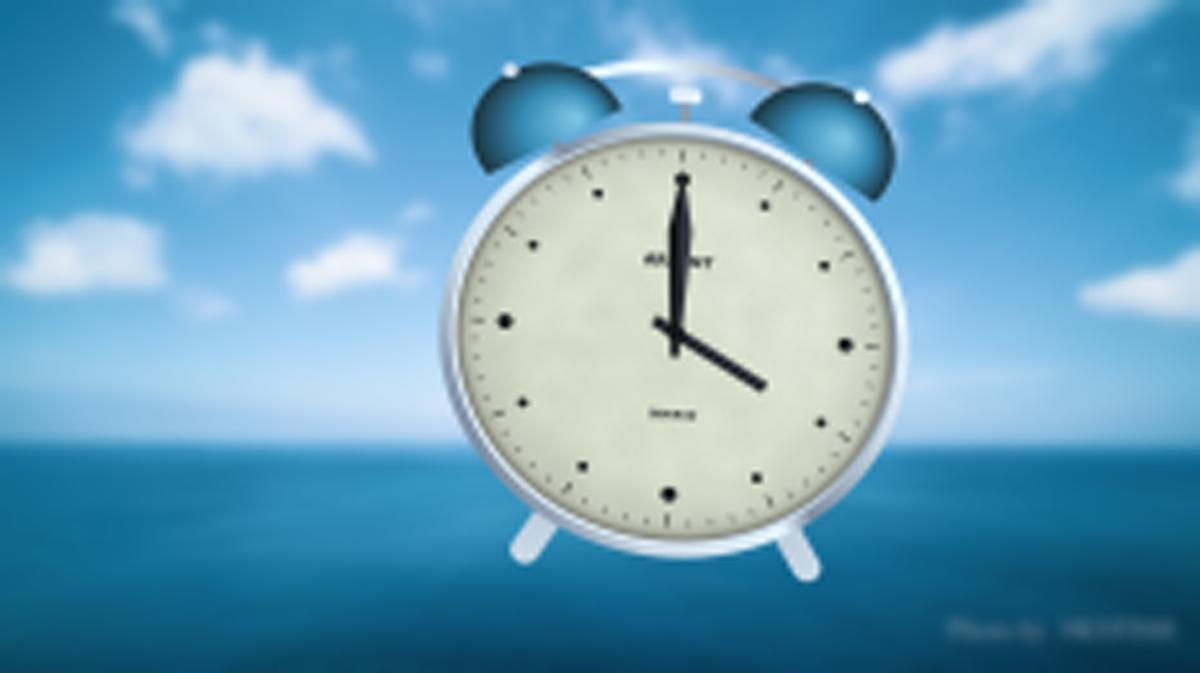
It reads 4 h 00 min
